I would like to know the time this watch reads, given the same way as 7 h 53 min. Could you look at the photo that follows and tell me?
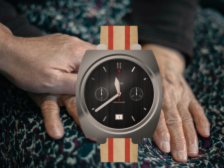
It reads 11 h 39 min
